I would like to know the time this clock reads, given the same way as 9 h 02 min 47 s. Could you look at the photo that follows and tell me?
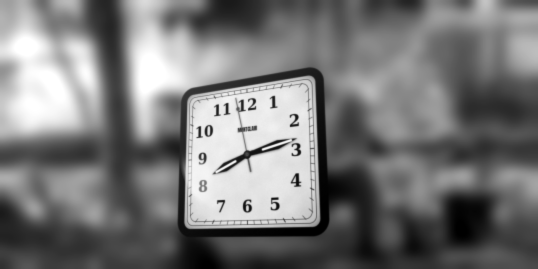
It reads 8 h 12 min 58 s
